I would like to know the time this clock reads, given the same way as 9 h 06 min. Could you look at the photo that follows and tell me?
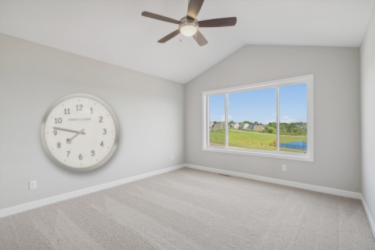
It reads 7 h 47 min
